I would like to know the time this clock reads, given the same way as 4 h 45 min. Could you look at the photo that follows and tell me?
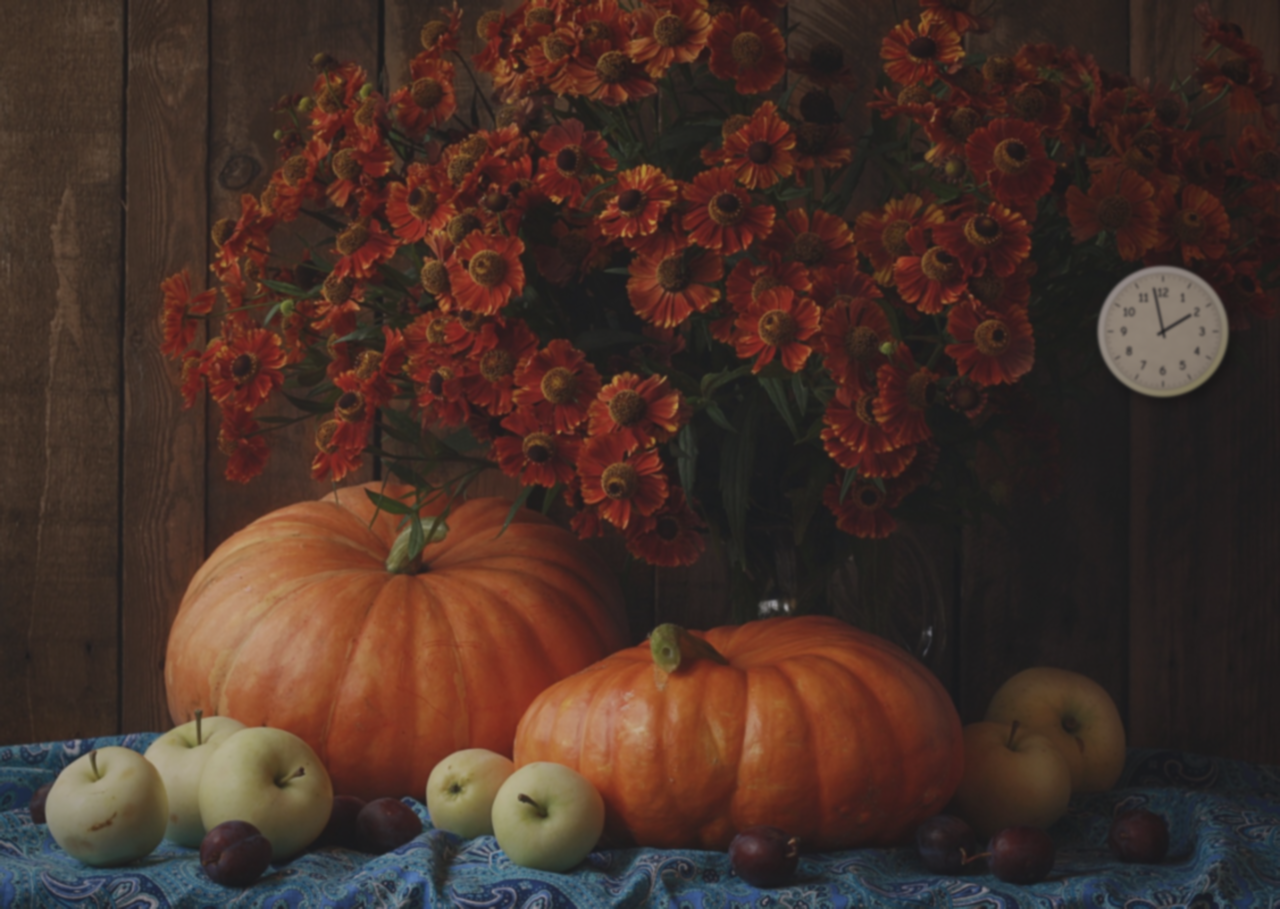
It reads 1 h 58 min
